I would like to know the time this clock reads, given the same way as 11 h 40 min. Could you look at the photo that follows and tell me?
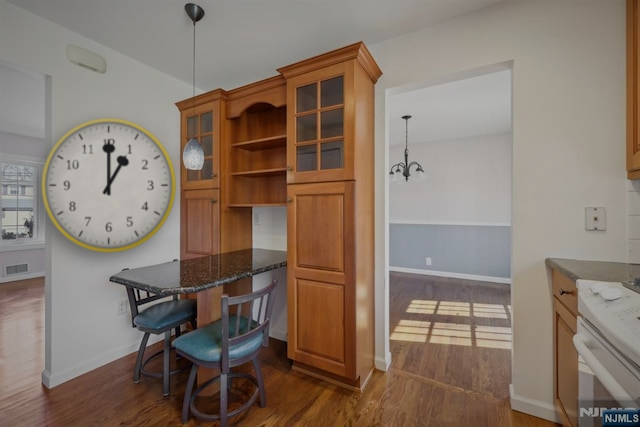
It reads 1 h 00 min
